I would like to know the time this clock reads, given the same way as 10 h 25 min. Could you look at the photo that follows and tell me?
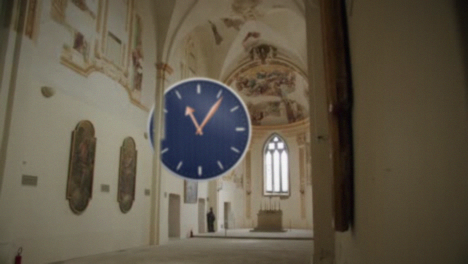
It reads 11 h 06 min
